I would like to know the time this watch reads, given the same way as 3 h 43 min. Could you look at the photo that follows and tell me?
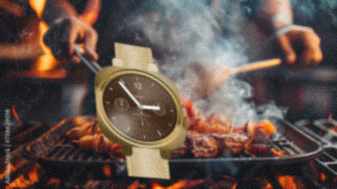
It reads 2 h 54 min
